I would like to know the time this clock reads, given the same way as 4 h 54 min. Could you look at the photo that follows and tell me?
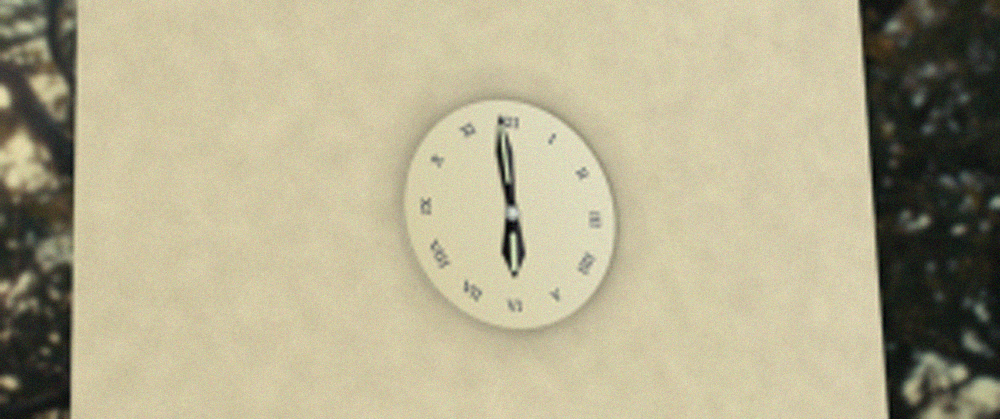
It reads 5 h 59 min
